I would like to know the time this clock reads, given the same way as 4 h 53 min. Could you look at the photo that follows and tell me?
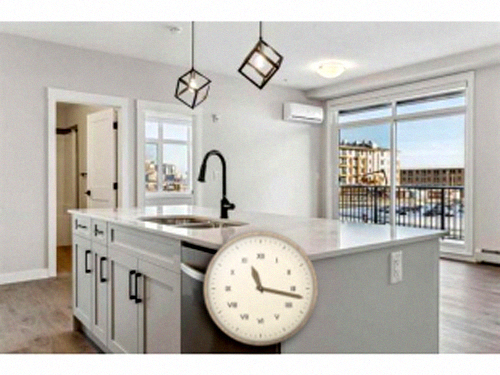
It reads 11 h 17 min
